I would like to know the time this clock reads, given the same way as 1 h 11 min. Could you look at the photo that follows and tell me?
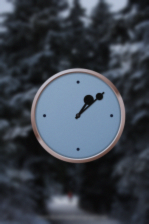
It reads 1 h 08 min
